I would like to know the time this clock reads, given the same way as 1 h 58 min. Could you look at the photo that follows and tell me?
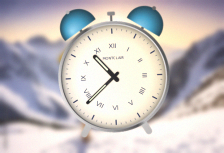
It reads 10 h 38 min
